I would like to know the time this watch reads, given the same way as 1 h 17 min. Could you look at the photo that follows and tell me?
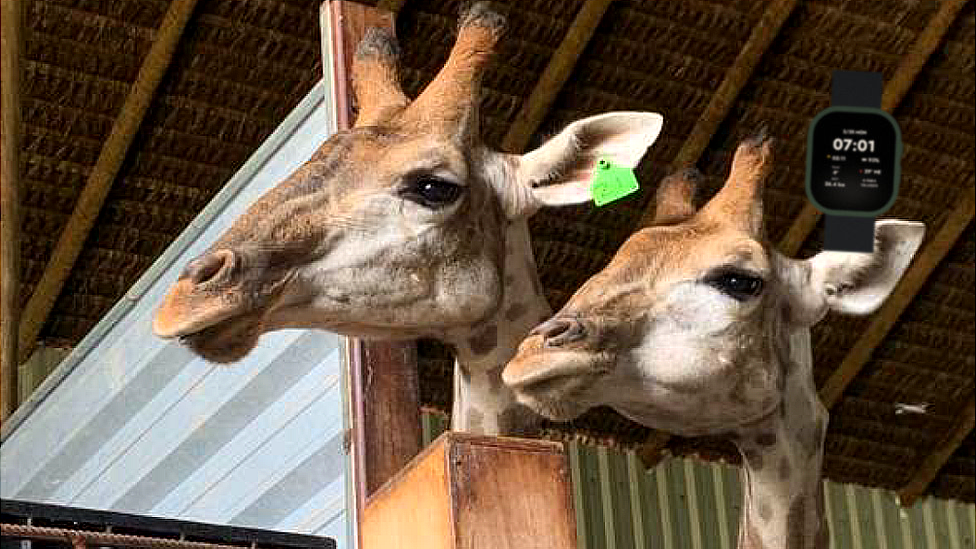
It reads 7 h 01 min
